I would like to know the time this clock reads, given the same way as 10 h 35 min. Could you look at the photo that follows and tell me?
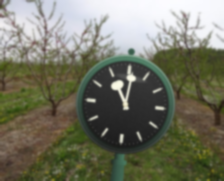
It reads 11 h 01 min
